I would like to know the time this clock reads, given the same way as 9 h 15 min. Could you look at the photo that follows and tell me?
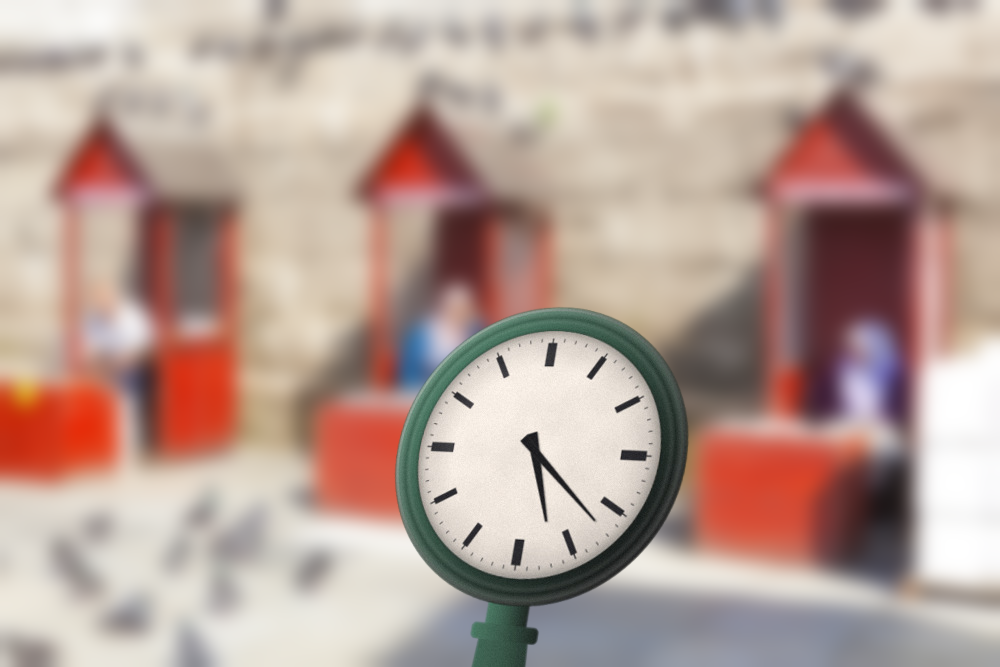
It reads 5 h 22 min
